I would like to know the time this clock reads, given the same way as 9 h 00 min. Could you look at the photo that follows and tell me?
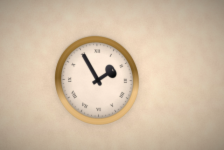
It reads 1 h 55 min
